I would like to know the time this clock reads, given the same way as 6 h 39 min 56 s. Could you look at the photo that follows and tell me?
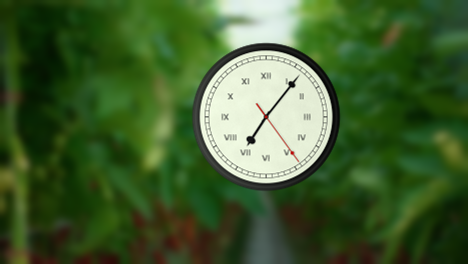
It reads 7 h 06 min 24 s
